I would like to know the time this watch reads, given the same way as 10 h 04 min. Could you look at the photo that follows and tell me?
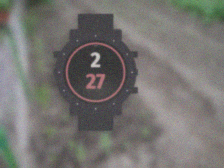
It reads 2 h 27 min
